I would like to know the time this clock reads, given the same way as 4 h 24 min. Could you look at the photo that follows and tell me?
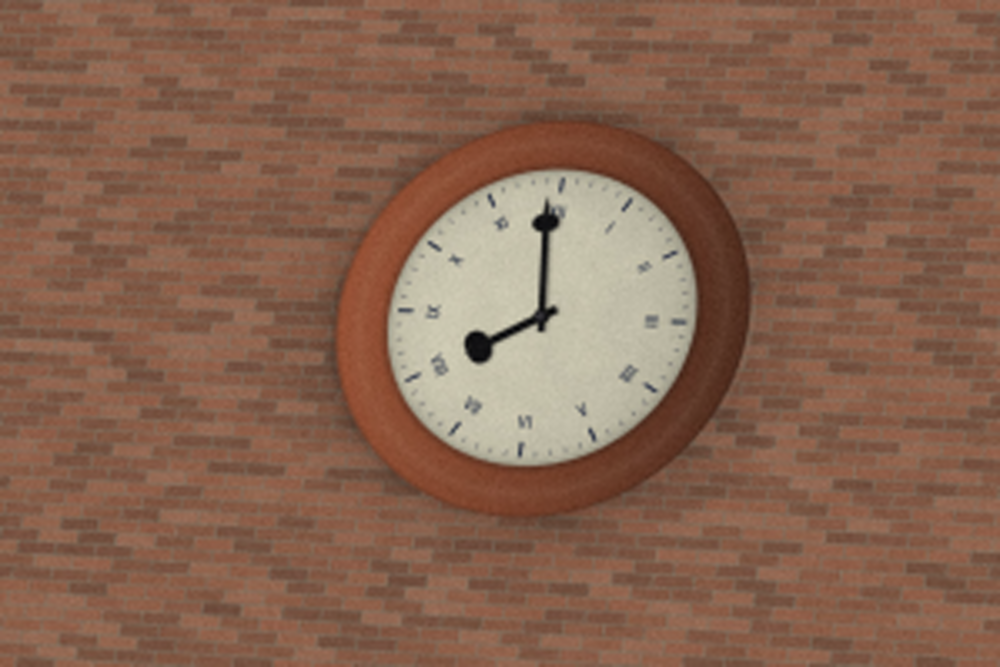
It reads 7 h 59 min
